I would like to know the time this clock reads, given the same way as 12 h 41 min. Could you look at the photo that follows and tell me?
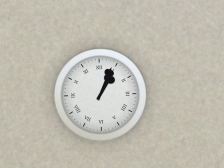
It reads 1 h 04 min
